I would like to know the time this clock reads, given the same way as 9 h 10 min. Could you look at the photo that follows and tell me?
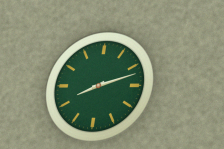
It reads 8 h 12 min
